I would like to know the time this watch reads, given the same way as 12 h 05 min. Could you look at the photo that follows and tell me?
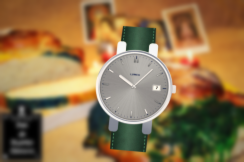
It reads 10 h 07 min
